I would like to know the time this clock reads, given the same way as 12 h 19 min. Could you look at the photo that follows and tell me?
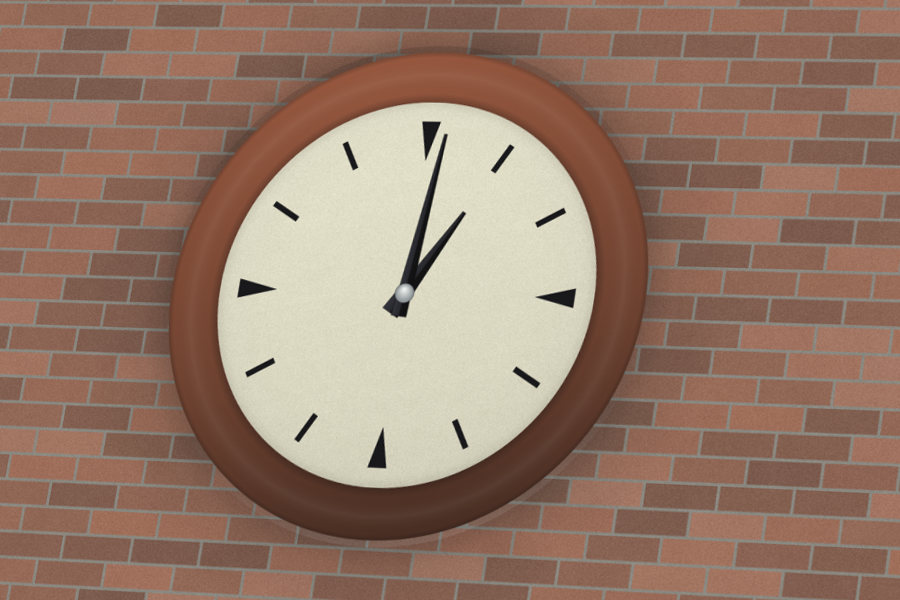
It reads 1 h 01 min
